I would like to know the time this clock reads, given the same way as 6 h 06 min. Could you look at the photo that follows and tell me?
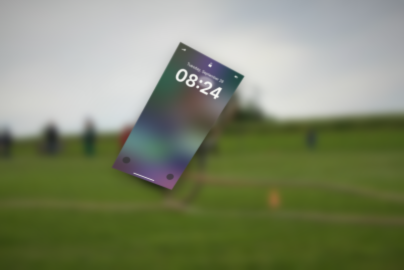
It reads 8 h 24 min
